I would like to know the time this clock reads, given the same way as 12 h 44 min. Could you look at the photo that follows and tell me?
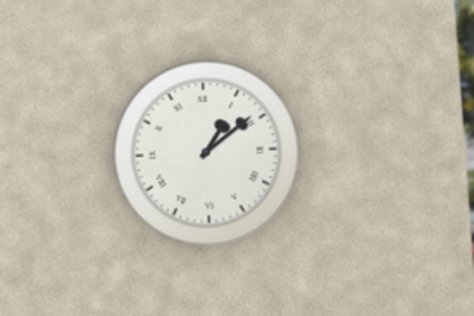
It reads 1 h 09 min
